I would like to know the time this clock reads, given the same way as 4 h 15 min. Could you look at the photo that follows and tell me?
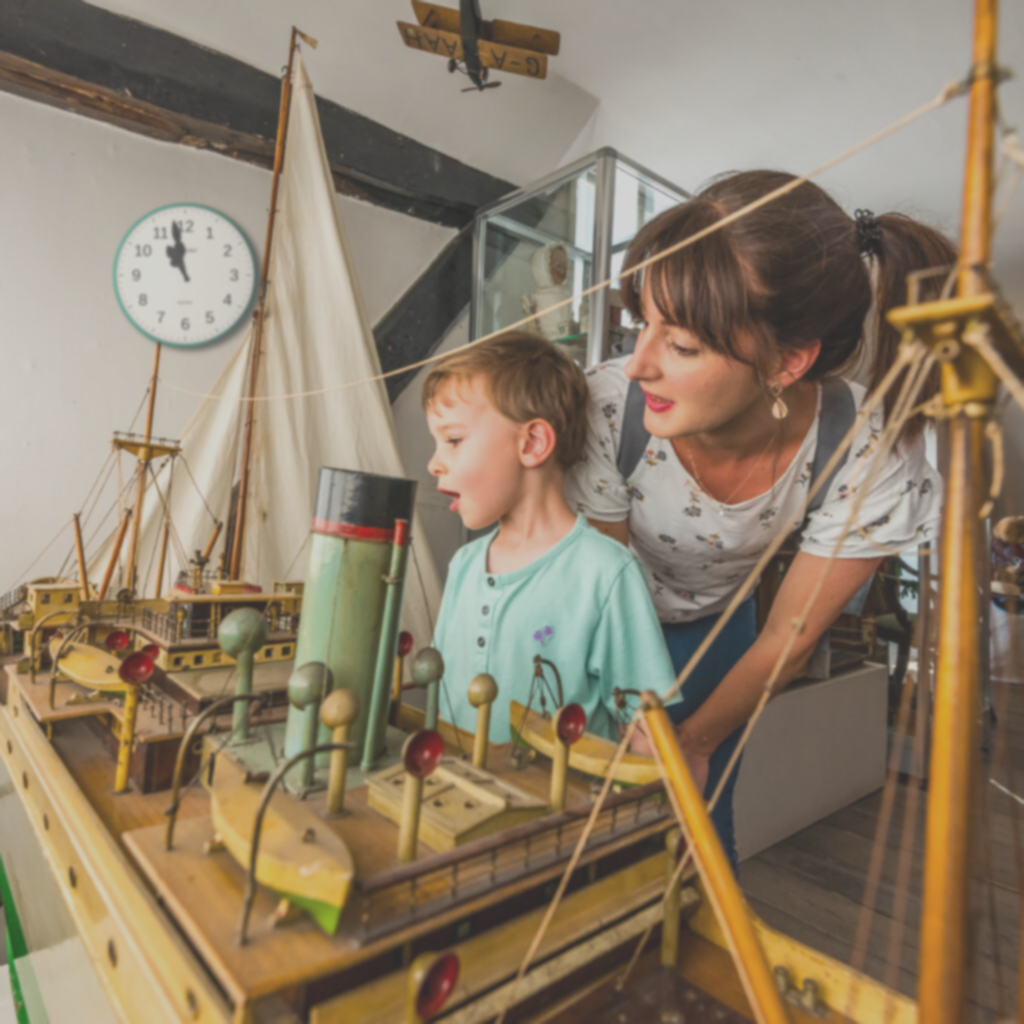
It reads 10 h 58 min
